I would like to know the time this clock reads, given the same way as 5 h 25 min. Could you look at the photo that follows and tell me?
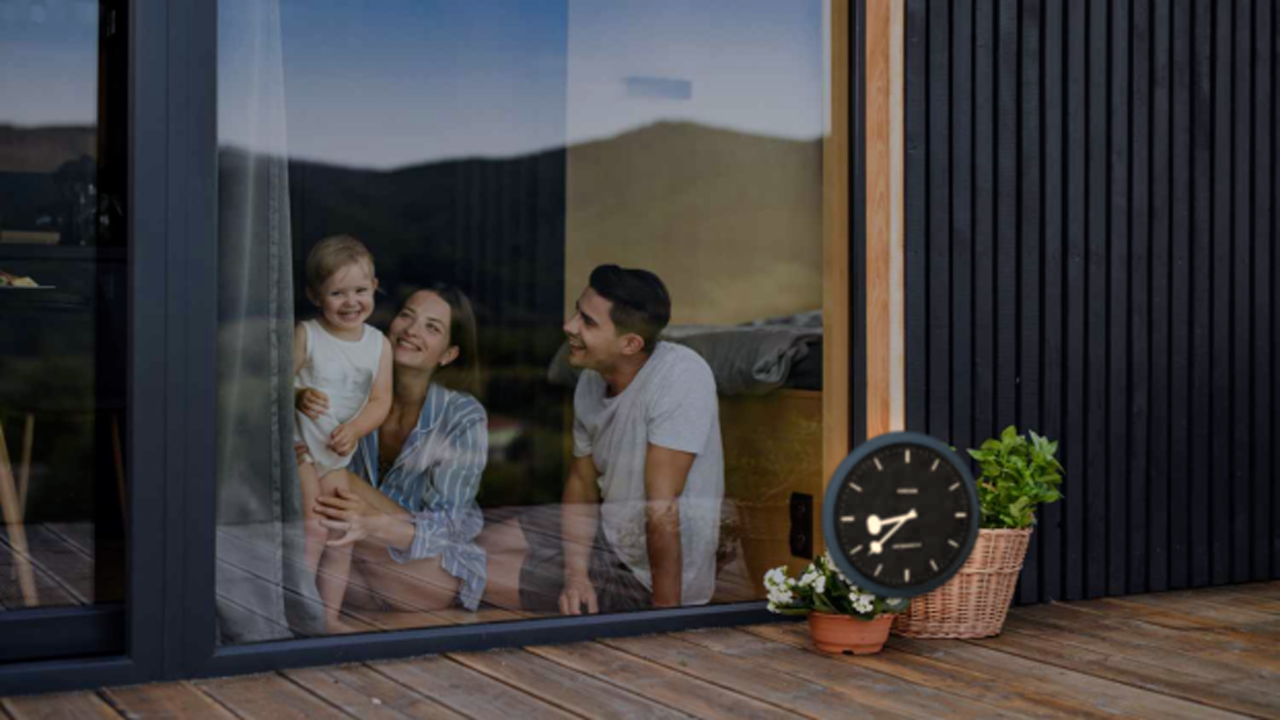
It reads 8 h 38 min
